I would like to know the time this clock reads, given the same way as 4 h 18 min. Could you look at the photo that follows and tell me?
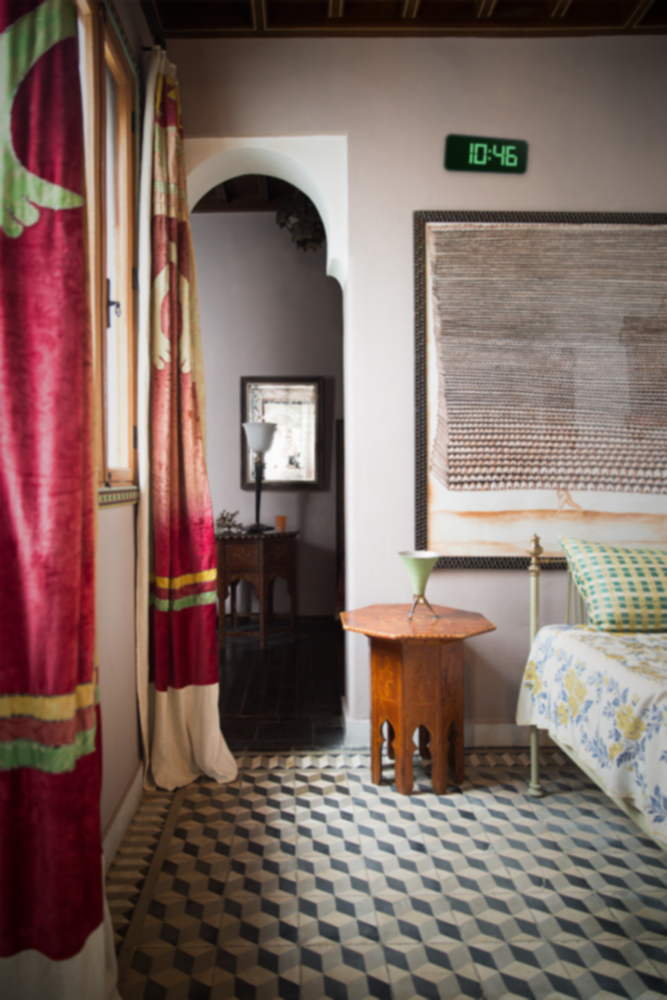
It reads 10 h 46 min
